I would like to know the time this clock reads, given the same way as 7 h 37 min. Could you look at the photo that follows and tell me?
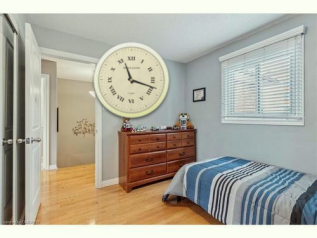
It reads 11 h 18 min
